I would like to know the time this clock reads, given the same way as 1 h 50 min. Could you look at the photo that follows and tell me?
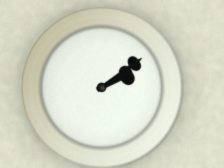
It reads 2 h 09 min
